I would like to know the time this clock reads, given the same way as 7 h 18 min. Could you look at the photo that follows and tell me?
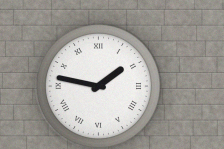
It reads 1 h 47 min
